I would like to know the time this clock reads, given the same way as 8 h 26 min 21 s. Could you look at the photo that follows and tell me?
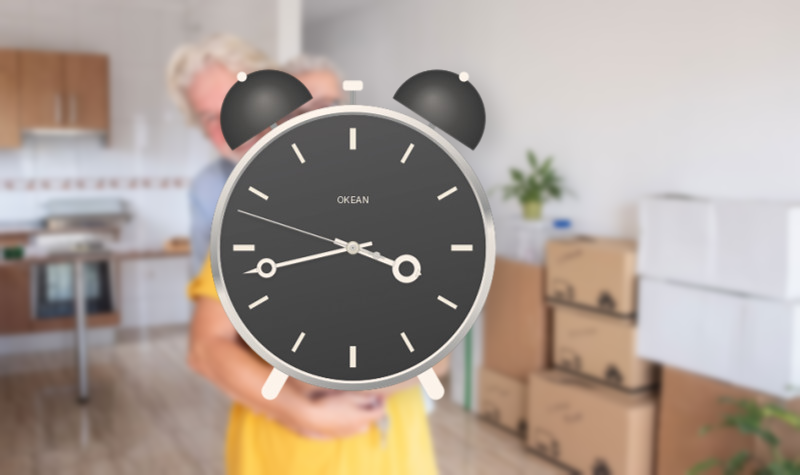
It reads 3 h 42 min 48 s
